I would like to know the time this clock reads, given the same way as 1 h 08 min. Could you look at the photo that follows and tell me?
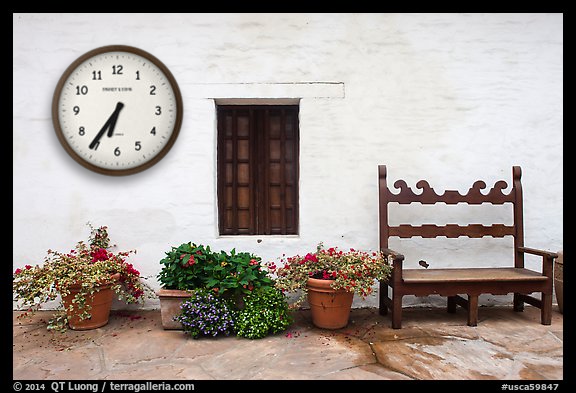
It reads 6 h 36 min
